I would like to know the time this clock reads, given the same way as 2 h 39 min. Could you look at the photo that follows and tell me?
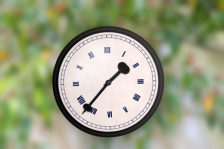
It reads 1 h 37 min
